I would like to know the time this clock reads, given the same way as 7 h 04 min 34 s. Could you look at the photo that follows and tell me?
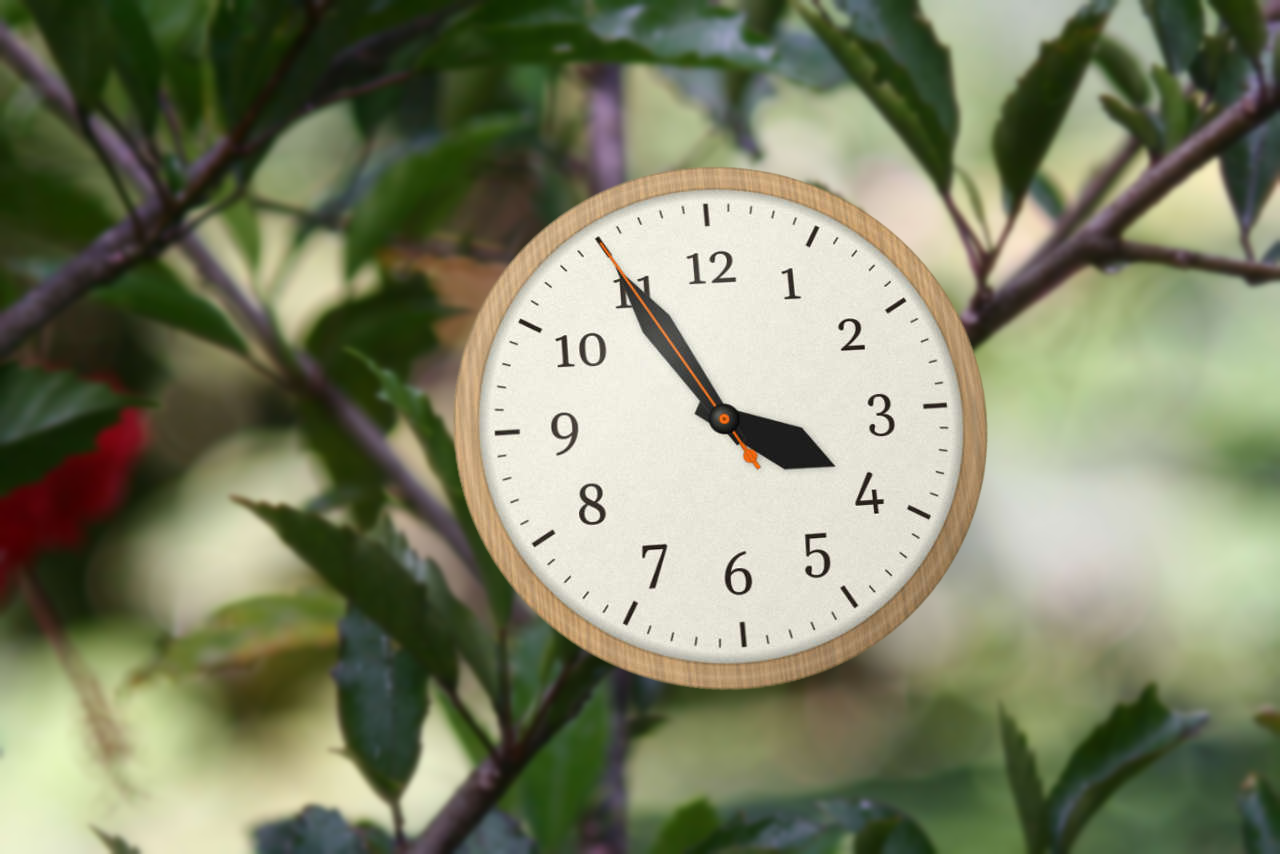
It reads 3 h 54 min 55 s
